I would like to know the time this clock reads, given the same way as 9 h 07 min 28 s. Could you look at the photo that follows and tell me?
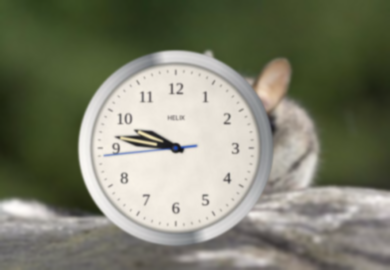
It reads 9 h 46 min 44 s
